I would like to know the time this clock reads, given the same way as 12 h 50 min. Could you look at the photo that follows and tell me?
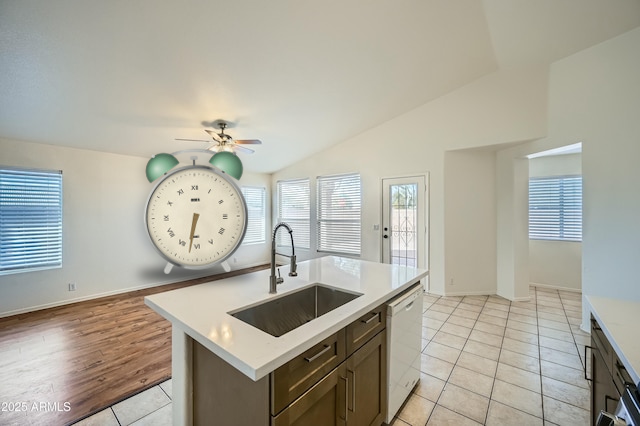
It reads 6 h 32 min
